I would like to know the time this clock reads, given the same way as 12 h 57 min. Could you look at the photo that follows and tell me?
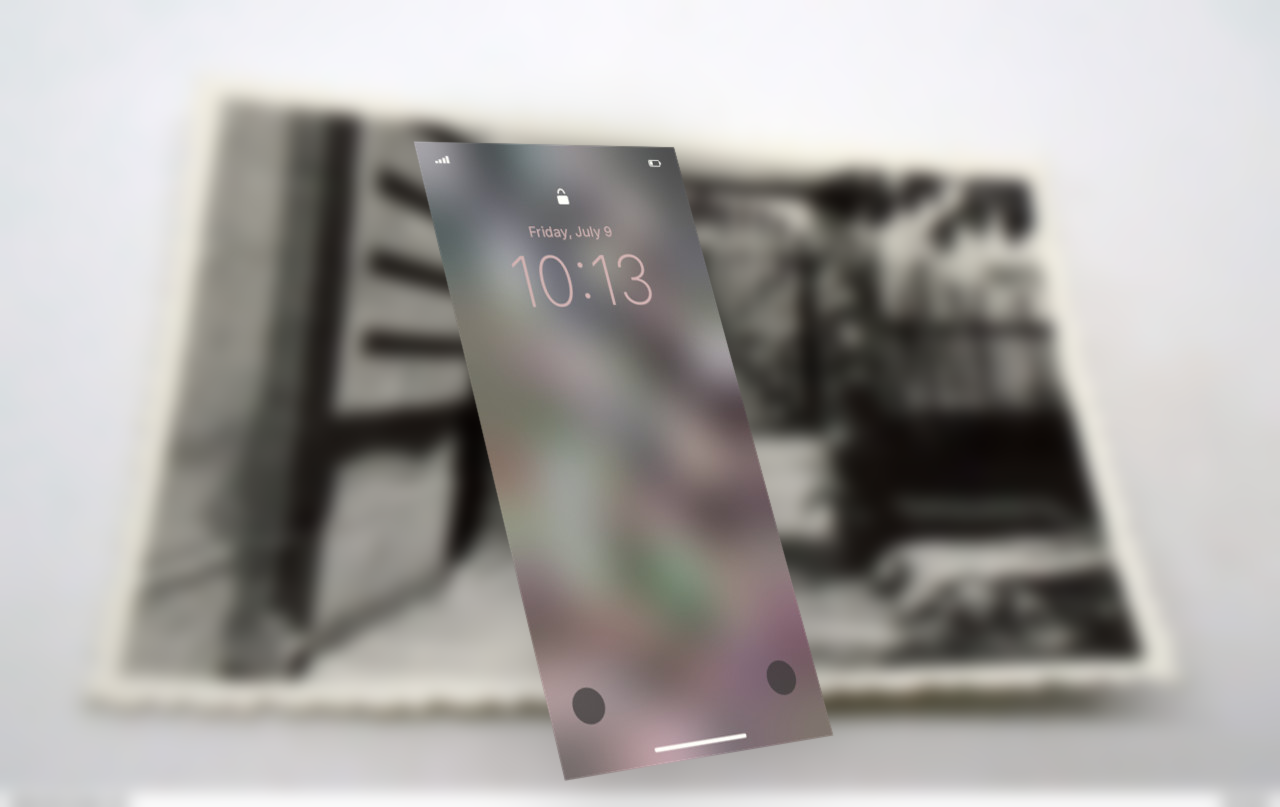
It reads 10 h 13 min
